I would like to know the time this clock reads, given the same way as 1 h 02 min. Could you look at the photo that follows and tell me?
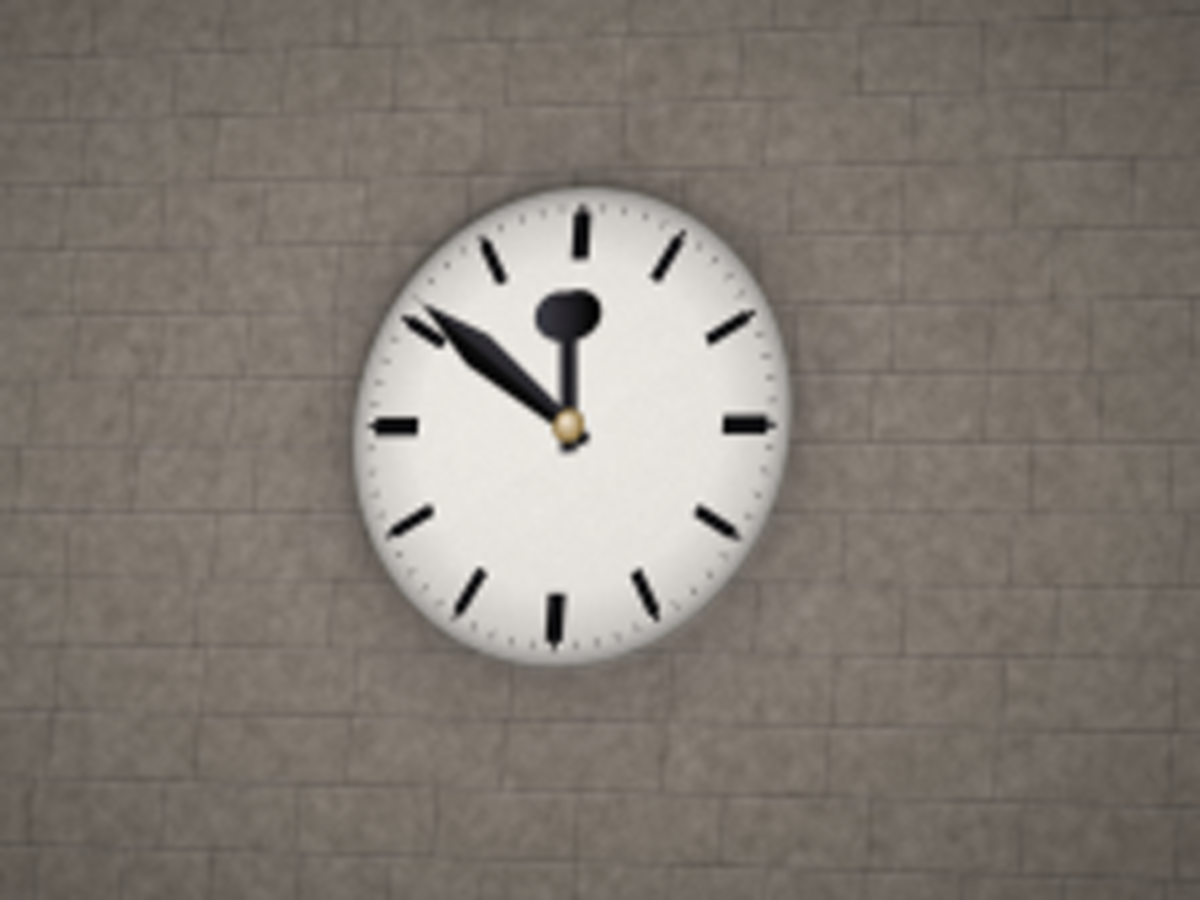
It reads 11 h 51 min
